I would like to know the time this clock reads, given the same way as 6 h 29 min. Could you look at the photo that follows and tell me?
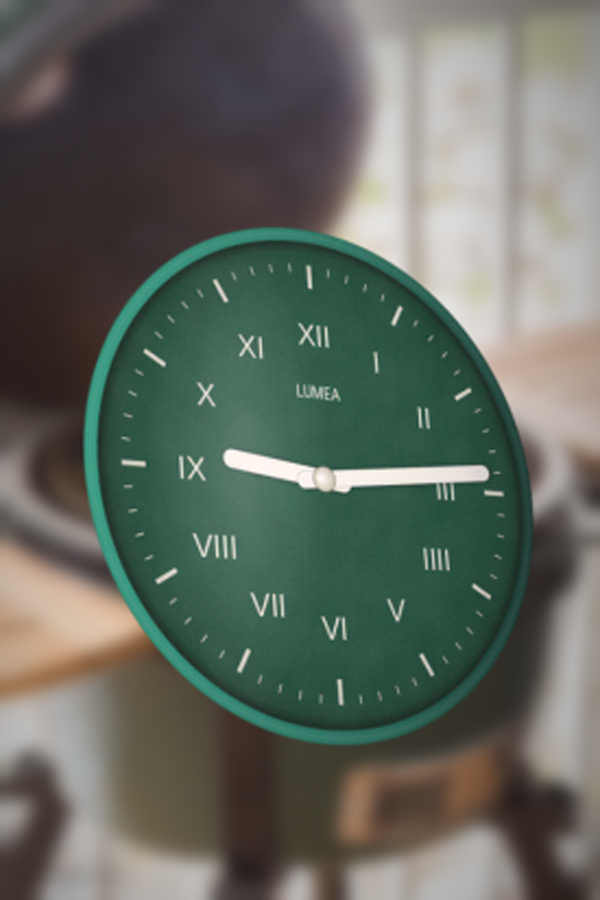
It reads 9 h 14 min
